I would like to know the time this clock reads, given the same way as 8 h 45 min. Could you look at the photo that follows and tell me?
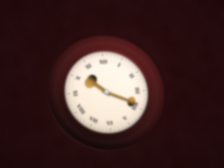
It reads 10 h 19 min
